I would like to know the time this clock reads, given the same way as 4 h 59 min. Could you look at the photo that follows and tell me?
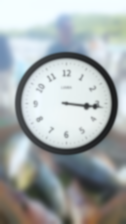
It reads 3 h 16 min
